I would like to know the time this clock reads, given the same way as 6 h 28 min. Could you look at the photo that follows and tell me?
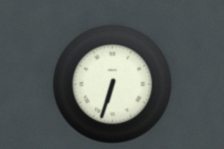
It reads 6 h 33 min
